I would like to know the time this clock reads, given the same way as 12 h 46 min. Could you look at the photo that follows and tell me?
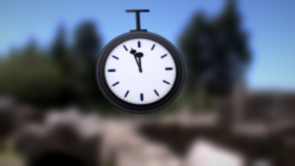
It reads 11 h 57 min
